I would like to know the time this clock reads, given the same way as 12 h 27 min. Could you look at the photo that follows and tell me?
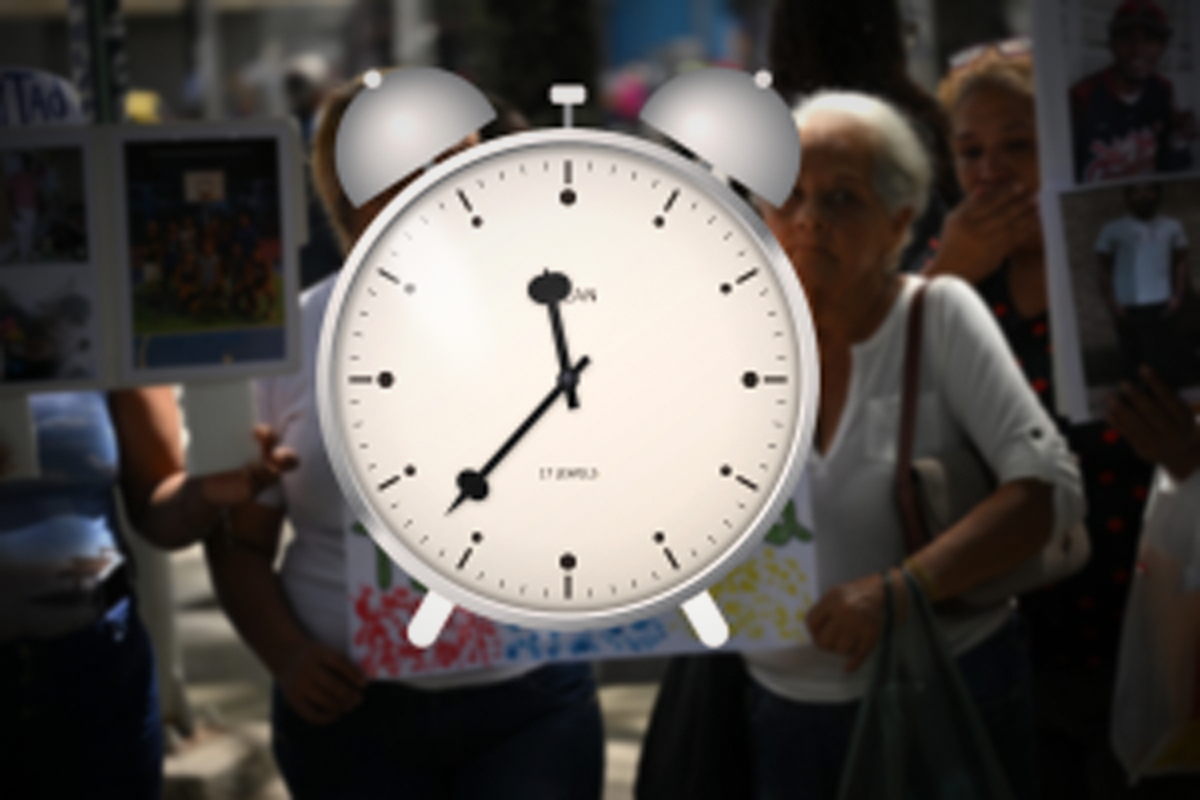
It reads 11 h 37 min
